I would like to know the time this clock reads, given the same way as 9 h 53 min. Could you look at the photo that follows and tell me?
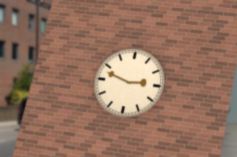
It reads 2 h 48 min
